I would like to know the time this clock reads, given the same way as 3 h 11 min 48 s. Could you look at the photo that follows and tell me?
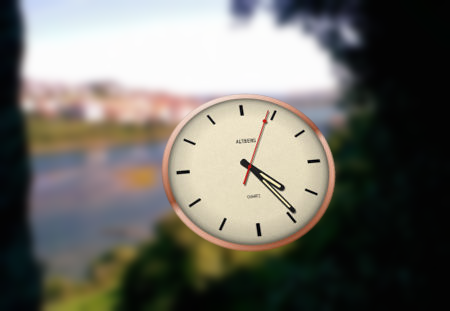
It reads 4 h 24 min 04 s
